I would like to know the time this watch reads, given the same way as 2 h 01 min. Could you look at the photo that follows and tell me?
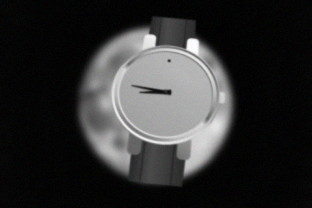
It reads 8 h 46 min
